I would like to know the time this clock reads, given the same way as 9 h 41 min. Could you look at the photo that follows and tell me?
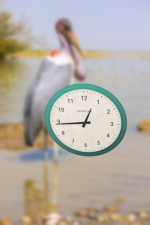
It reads 12 h 44 min
